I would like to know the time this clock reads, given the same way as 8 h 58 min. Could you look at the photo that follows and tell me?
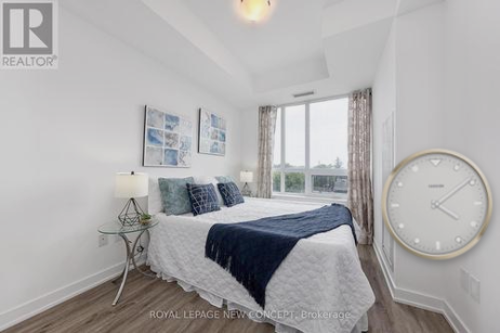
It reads 4 h 09 min
